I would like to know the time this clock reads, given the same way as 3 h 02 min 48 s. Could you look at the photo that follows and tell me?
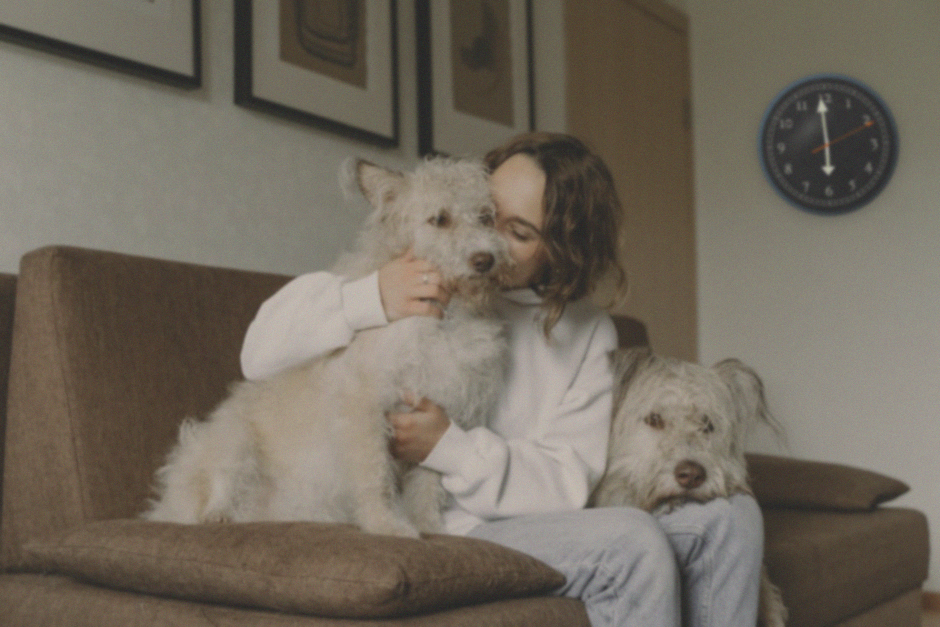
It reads 5 h 59 min 11 s
